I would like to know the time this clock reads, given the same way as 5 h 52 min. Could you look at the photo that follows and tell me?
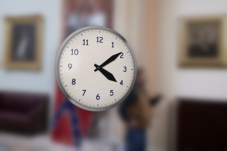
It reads 4 h 09 min
